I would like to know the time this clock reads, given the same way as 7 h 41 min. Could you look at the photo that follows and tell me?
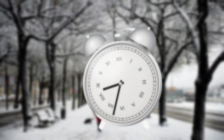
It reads 8 h 33 min
